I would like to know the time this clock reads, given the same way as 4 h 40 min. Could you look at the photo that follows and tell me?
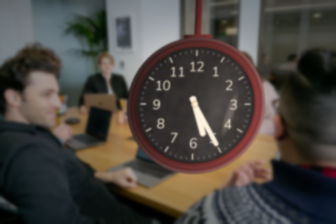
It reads 5 h 25 min
